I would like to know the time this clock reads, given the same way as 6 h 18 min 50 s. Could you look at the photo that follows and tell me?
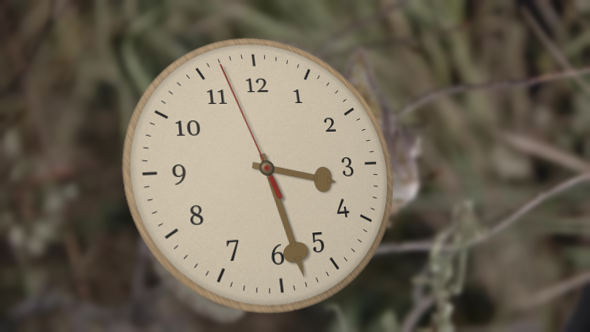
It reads 3 h 27 min 57 s
